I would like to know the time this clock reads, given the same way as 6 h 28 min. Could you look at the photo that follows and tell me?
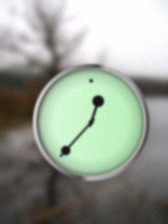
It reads 12 h 37 min
